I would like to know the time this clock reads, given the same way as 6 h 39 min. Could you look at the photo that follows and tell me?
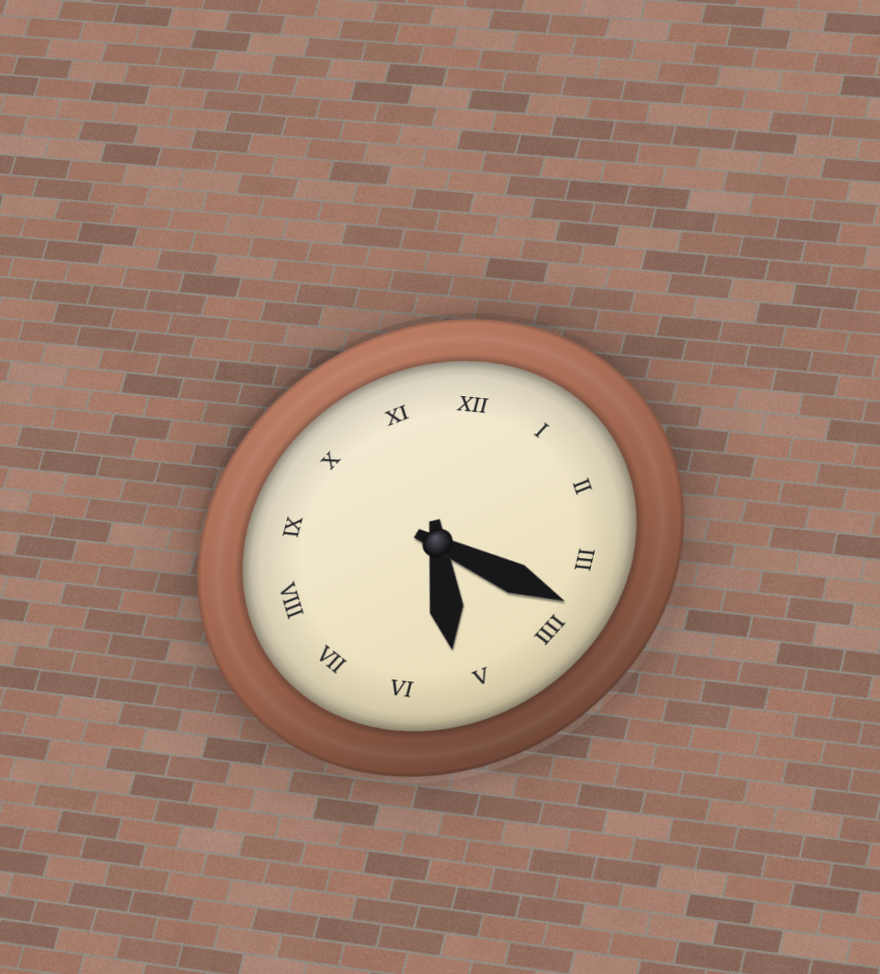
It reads 5 h 18 min
